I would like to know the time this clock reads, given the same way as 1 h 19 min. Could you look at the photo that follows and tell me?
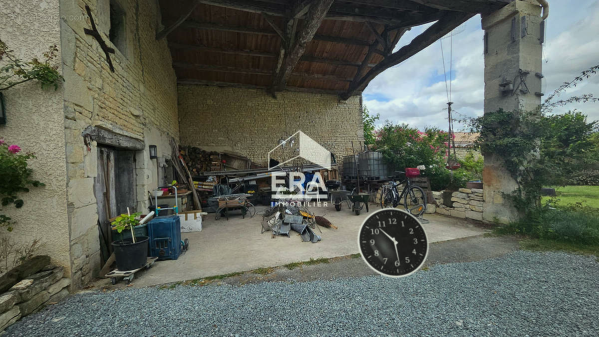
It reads 10 h 29 min
